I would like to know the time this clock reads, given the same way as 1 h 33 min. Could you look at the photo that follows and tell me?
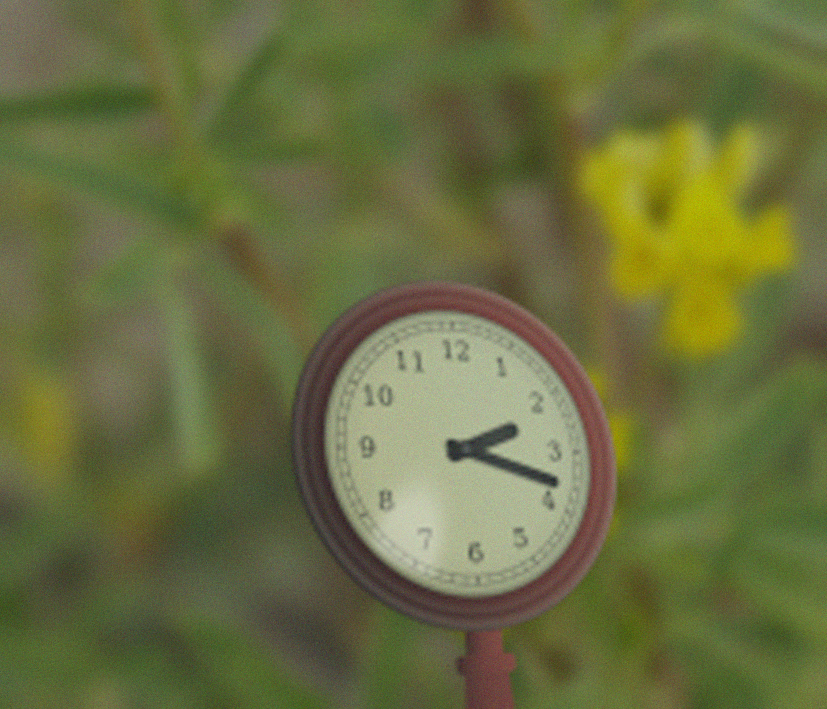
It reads 2 h 18 min
